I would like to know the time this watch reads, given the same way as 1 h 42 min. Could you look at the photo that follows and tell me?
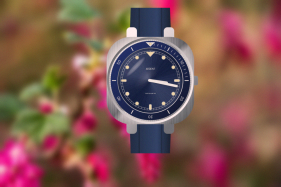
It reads 3 h 17 min
